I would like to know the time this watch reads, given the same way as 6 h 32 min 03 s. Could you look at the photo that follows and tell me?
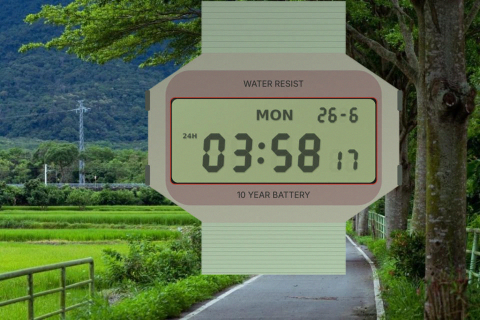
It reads 3 h 58 min 17 s
